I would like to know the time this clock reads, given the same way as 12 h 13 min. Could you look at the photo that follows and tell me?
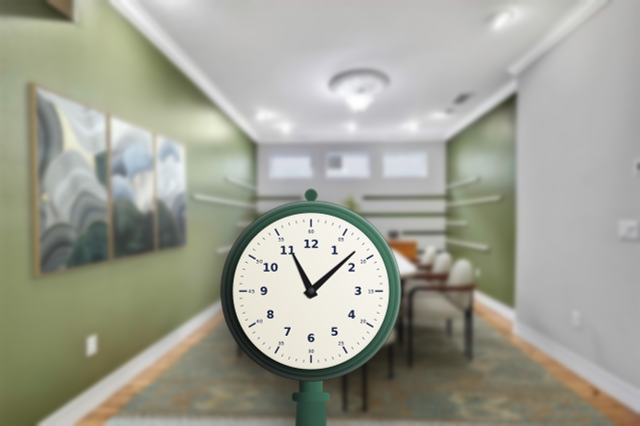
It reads 11 h 08 min
